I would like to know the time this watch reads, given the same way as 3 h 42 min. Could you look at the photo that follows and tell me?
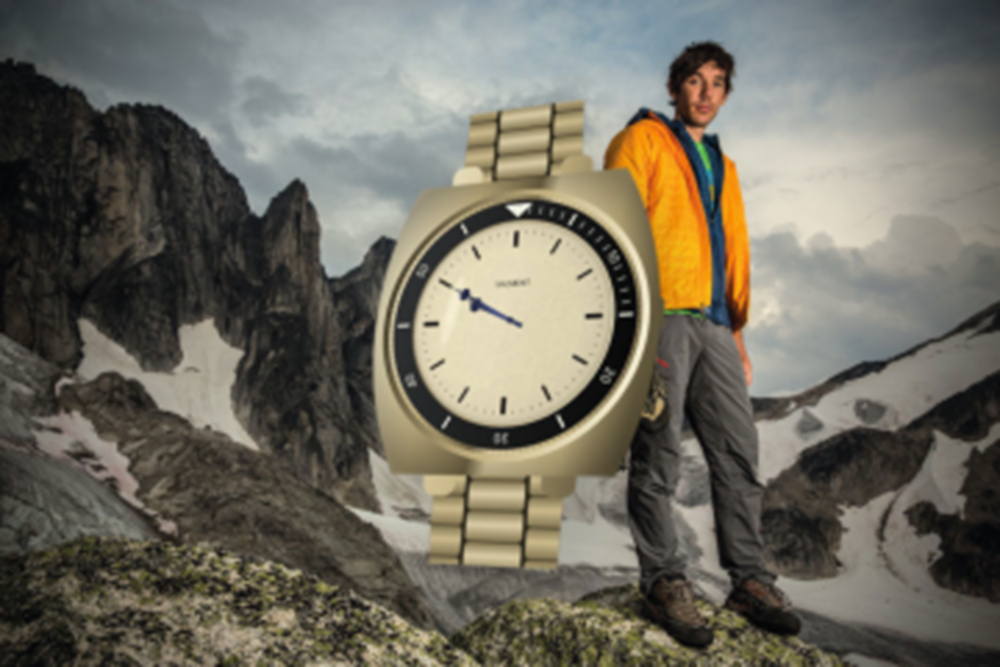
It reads 9 h 50 min
